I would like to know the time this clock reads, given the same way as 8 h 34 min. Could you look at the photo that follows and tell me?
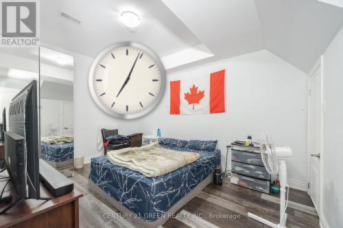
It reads 7 h 04 min
